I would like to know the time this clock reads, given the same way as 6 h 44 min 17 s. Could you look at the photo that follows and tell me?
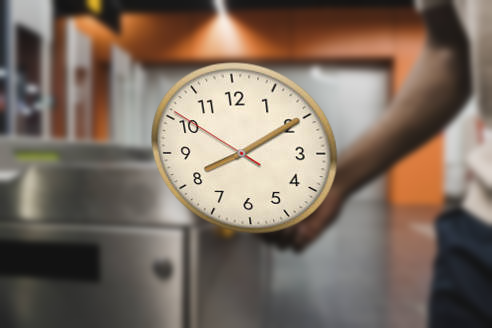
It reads 8 h 09 min 51 s
